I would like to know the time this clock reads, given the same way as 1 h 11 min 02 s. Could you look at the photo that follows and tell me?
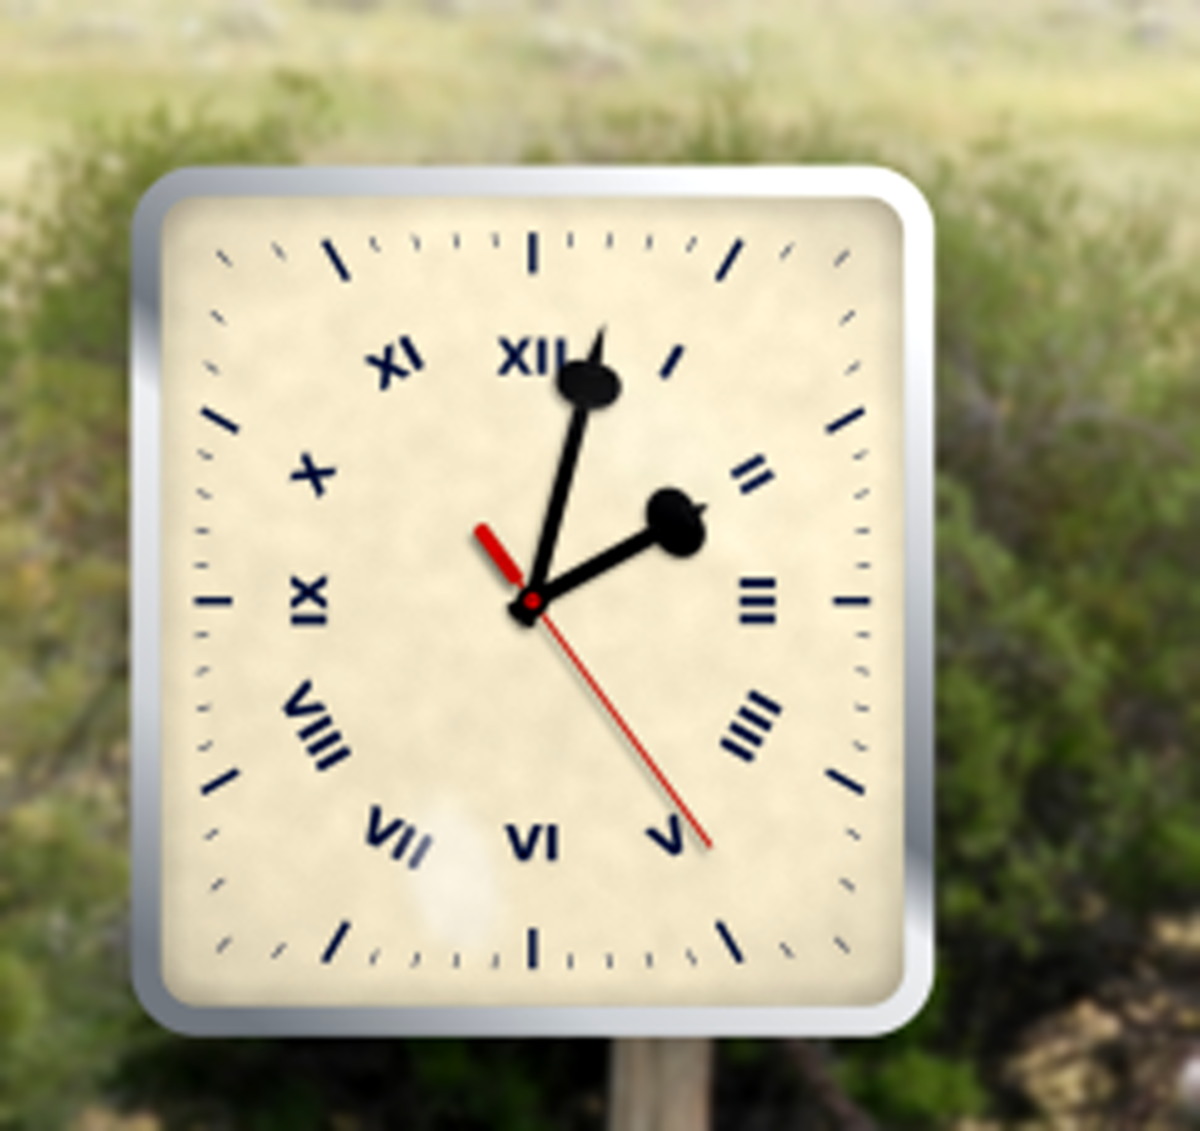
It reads 2 h 02 min 24 s
